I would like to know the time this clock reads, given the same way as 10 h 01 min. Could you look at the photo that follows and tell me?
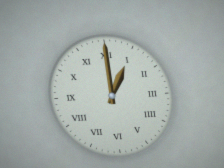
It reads 1 h 00 min
